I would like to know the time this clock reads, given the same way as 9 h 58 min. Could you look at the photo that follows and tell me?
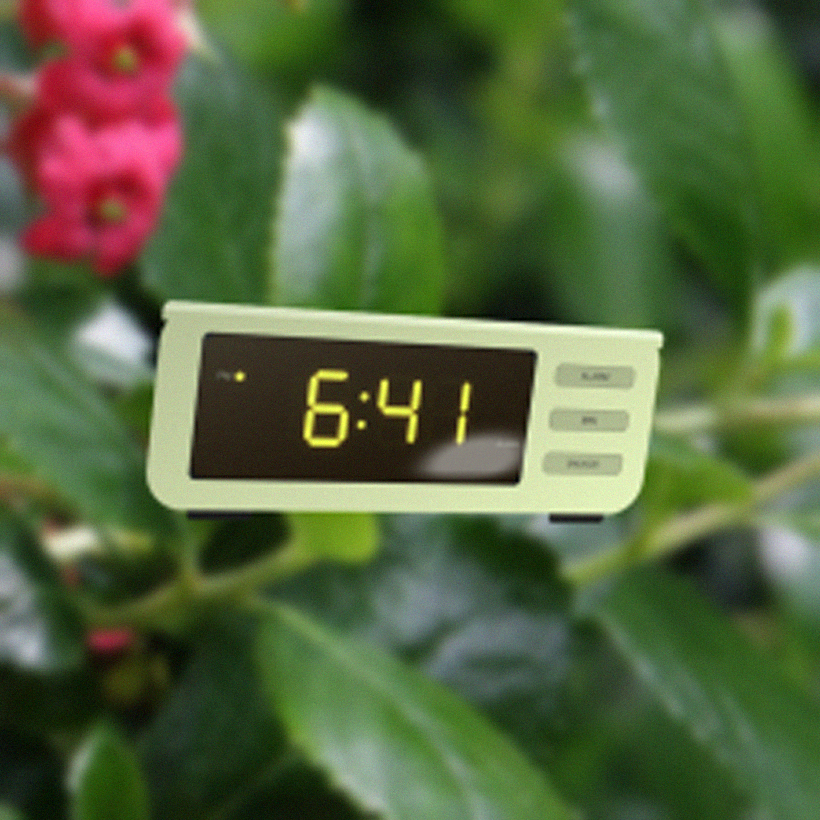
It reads 6 h 41 min
